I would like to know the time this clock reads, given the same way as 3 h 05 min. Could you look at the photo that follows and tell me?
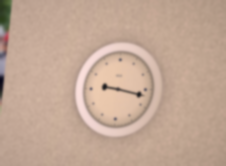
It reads 9 h 17 min
